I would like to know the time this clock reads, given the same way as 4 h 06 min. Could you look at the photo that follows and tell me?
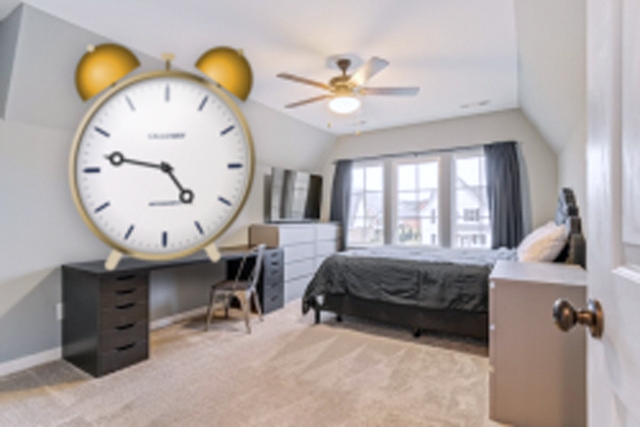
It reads 4 h 47 min
